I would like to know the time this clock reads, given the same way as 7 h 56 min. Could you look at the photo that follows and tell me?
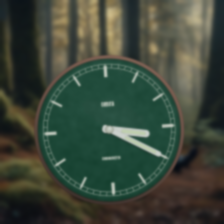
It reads 3 h 20 min
